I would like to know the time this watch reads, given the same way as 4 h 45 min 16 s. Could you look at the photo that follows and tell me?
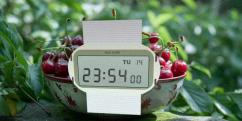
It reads 23 h 54 min 00 s
